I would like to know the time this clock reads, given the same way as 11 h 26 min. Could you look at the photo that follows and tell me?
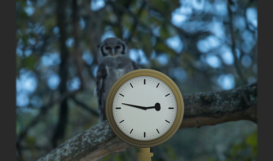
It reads 2 h 47 min
